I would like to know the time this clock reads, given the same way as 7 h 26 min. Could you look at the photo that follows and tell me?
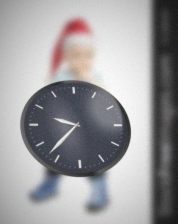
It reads 9 h 37 min
